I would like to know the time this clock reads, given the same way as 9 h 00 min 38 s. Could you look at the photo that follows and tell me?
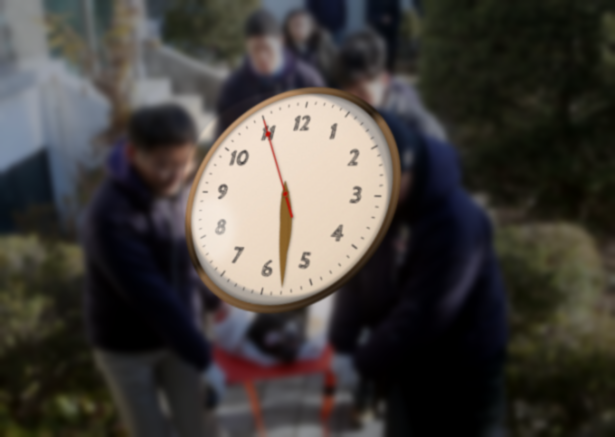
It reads 5 h 27 min 55 s
